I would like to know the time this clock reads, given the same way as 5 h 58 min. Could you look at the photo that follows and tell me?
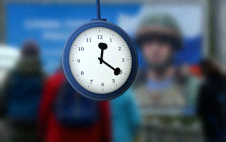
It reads 12 h 21 min
